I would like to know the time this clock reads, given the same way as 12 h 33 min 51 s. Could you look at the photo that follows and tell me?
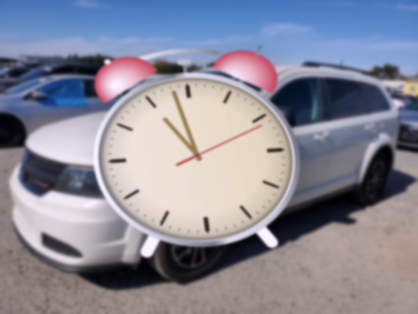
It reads 10 h 58 min 11 s
